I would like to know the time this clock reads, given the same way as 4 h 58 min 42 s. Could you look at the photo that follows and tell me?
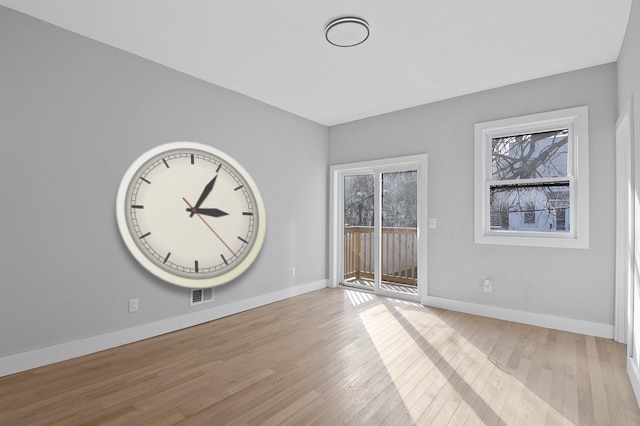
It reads 3 h 05 min 23 s
